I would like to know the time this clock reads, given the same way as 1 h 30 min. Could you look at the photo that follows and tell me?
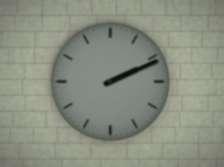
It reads 2 h 11 min
